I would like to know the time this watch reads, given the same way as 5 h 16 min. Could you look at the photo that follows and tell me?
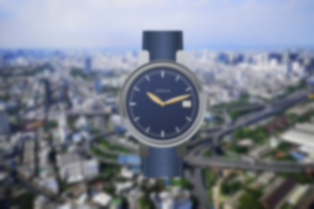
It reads 10 h 12 min
